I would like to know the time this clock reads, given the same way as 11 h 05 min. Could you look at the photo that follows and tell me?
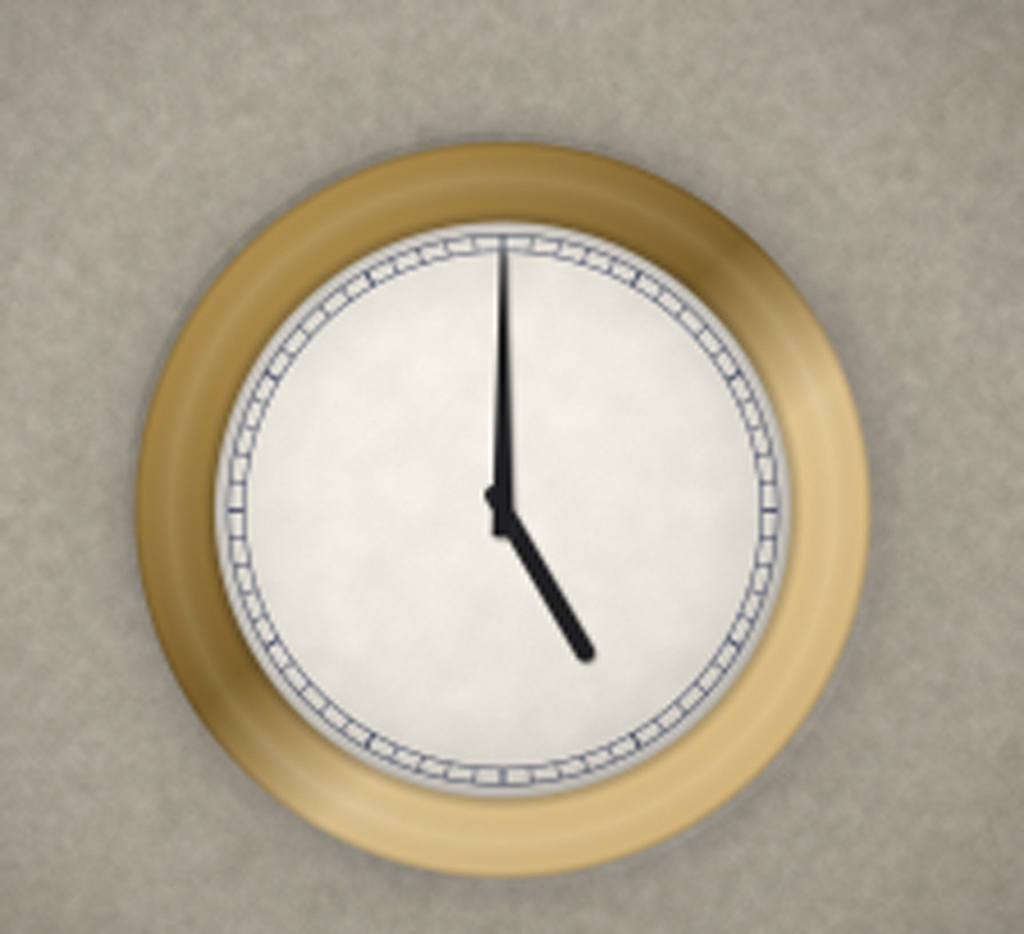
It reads 5 h 00 min
